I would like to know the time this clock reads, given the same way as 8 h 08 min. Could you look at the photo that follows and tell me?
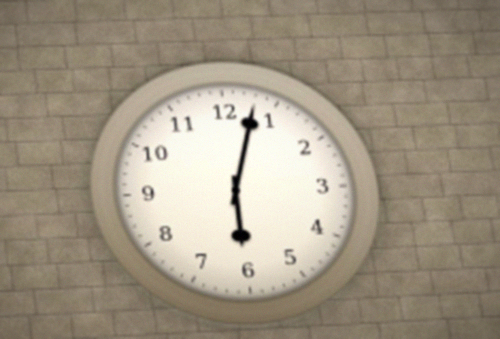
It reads 6 h 03 min
